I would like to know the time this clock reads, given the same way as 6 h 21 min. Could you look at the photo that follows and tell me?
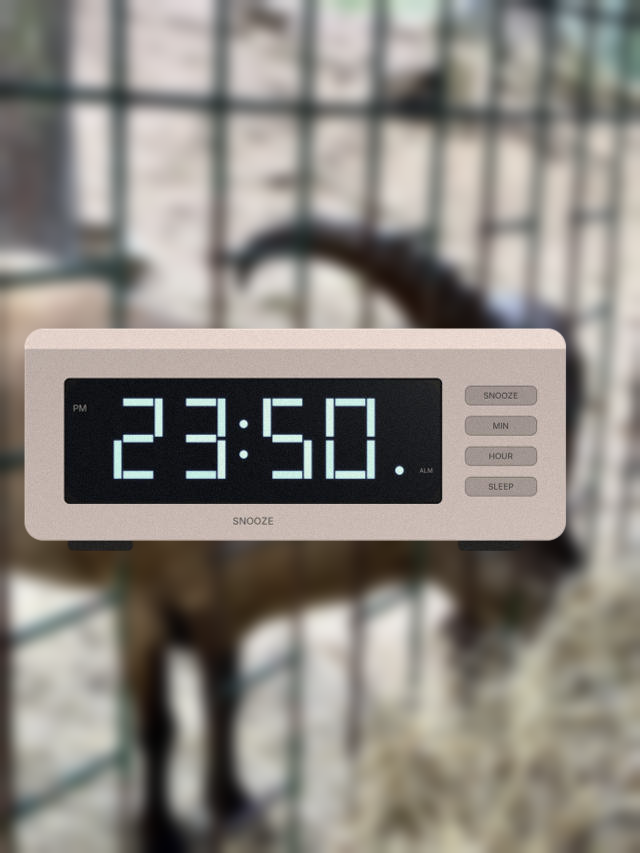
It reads 23 h 50 min
